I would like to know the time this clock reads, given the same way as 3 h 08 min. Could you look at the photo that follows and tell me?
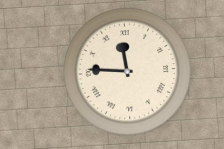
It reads 11 h 46 min
